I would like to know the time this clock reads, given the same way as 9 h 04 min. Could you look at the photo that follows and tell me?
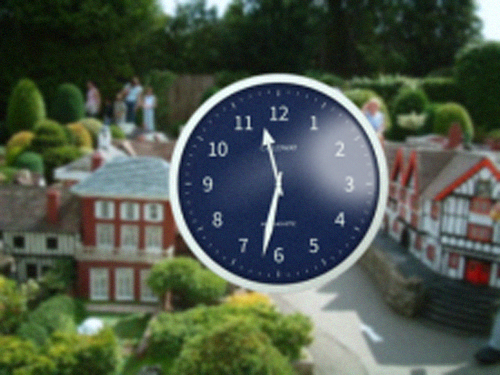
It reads 11 h 32 min
